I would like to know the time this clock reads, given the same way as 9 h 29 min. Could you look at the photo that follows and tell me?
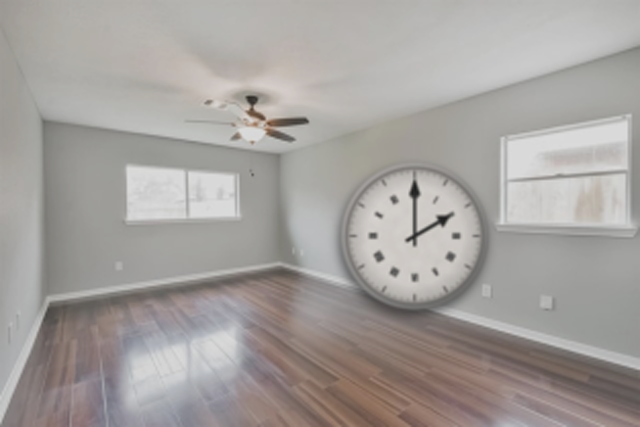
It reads 2 h 00 min
